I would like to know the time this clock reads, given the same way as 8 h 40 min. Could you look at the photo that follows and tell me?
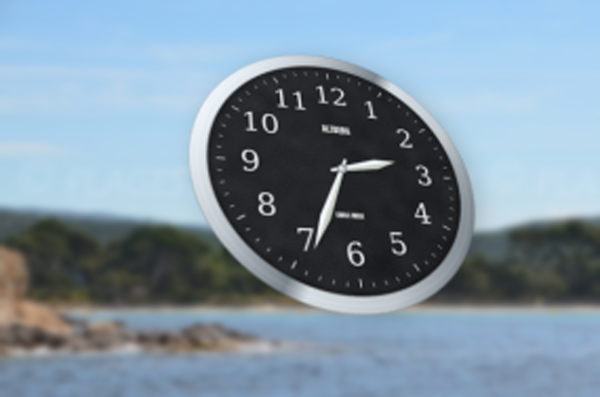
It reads 2 h 34 min
